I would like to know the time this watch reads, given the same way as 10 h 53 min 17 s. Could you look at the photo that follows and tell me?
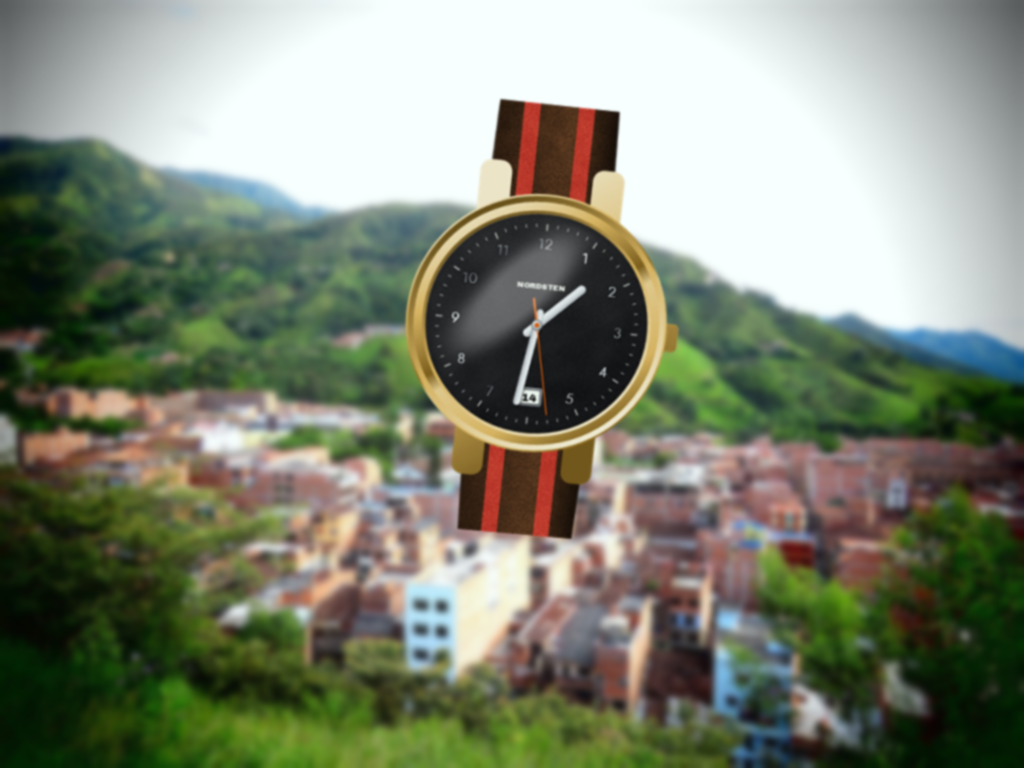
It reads 1 h 31 min 28 s
